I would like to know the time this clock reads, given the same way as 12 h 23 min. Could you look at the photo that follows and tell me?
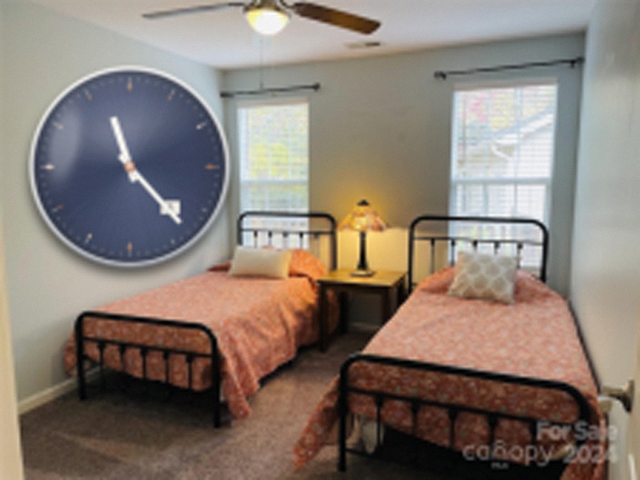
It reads 11 h 23 min
